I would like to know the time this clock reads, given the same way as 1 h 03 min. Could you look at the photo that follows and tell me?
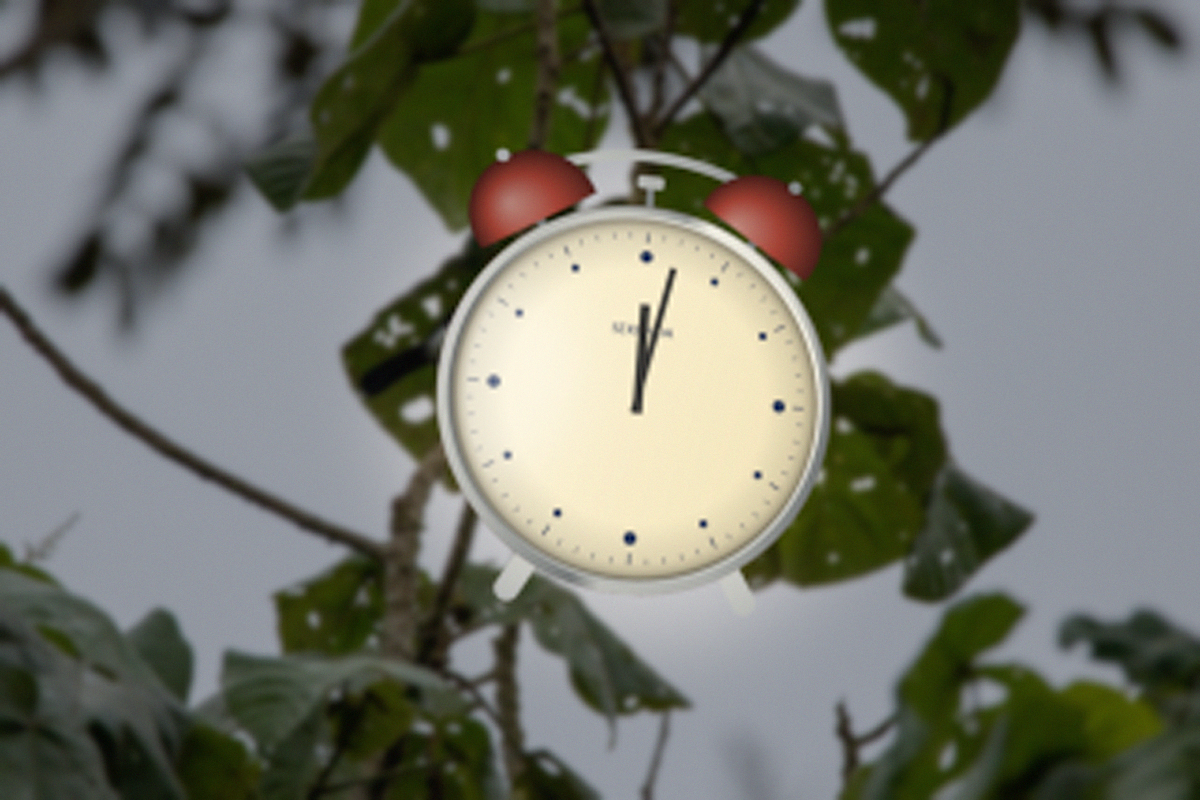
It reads 12 h 02 min
